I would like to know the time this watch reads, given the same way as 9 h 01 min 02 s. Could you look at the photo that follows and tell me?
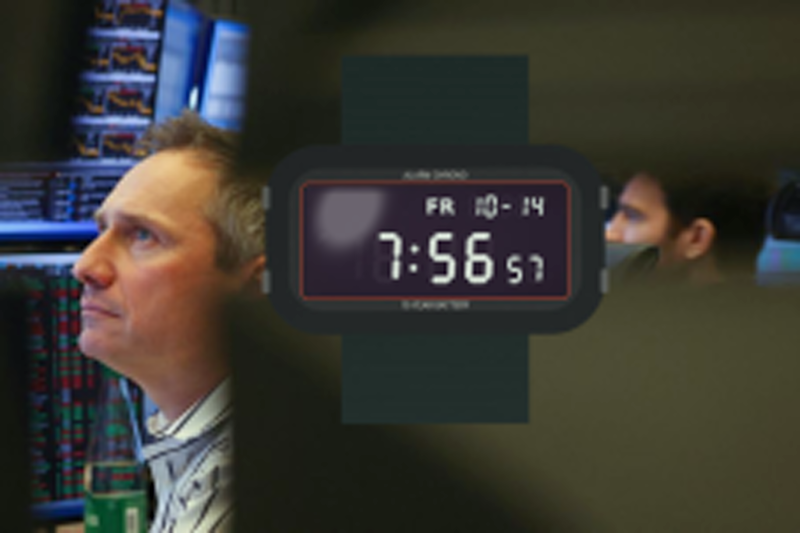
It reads 7 h 56 min 57 s
